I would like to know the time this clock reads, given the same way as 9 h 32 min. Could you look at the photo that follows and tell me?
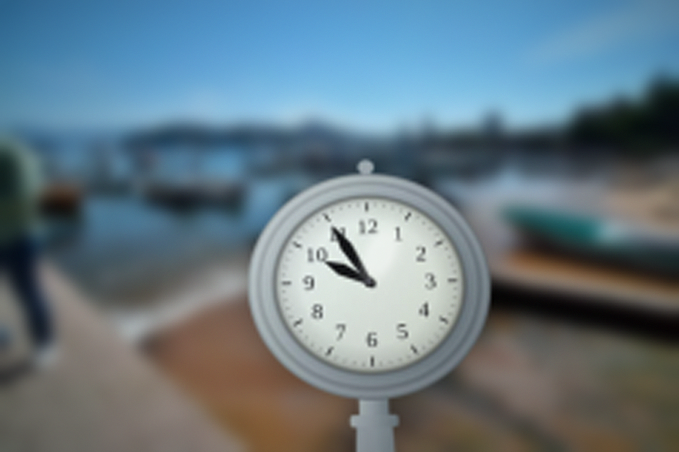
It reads 9 h 55 min
